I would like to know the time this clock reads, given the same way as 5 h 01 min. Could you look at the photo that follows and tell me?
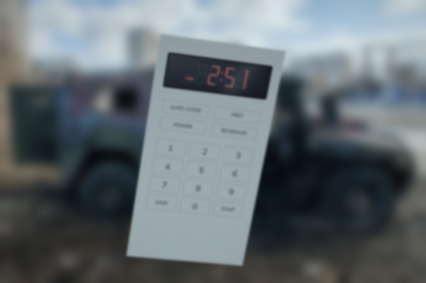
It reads 2 h 51 min
